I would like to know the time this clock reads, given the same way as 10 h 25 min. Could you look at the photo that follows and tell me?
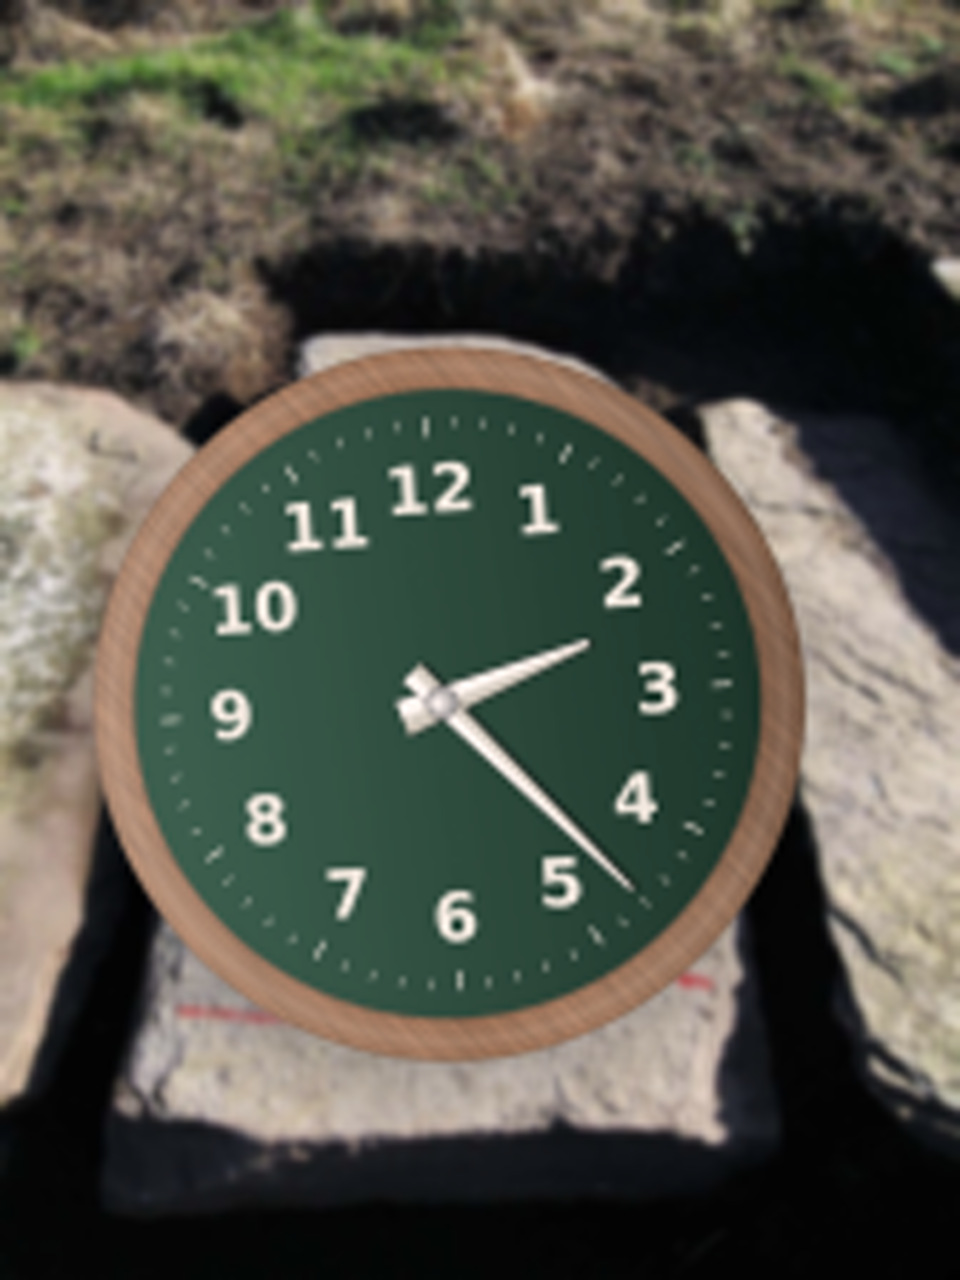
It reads 2 h 23 min
